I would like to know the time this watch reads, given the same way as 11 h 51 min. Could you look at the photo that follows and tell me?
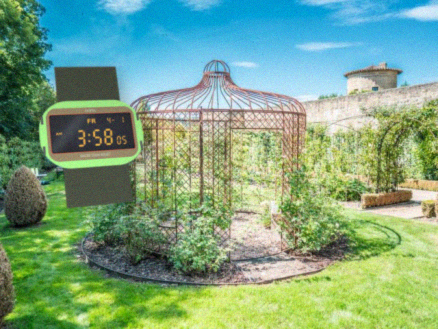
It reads 3 h 58 min
